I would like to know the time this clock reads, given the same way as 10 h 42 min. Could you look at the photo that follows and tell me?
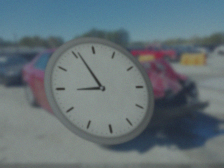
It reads 8 h 56 min
